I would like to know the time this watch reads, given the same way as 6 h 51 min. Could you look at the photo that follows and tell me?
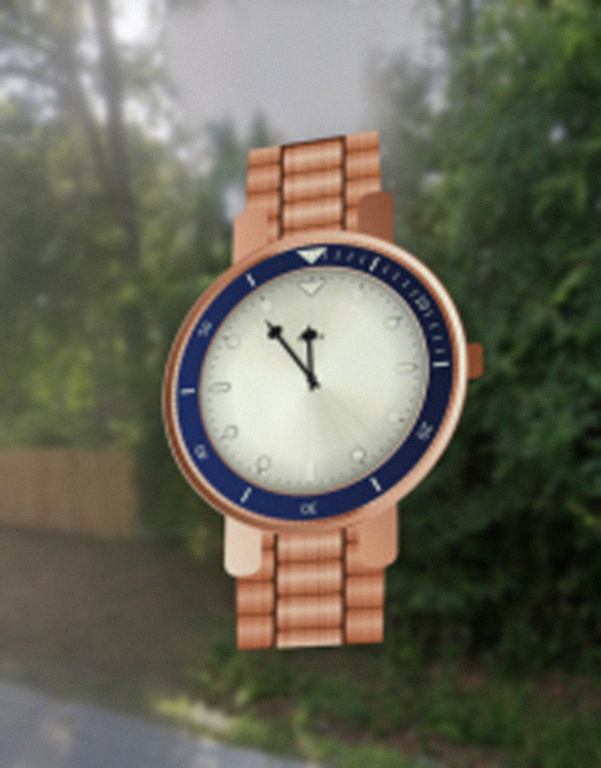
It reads 11 h 54 min
